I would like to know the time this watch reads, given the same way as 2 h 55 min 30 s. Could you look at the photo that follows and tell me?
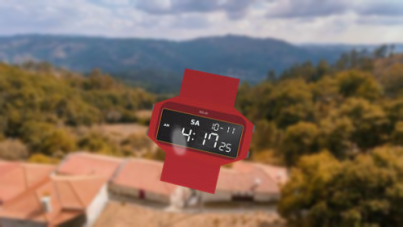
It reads 4 h 17 min 25 s
